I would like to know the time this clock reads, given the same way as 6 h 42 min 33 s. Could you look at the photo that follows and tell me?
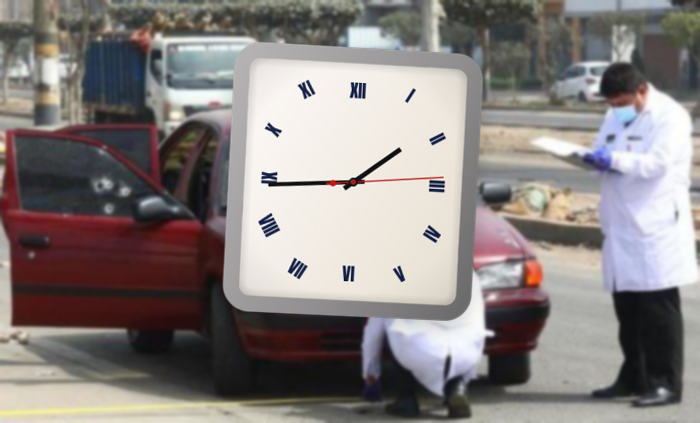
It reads 1 h 44 min 14 s
